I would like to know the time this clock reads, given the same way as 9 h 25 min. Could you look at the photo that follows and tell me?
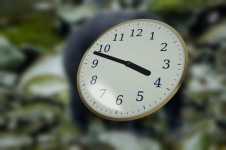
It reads 3 h 48 min
